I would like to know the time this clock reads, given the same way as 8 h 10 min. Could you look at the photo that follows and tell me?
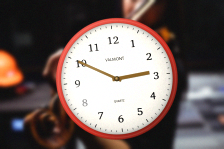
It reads 2 h 50 min
